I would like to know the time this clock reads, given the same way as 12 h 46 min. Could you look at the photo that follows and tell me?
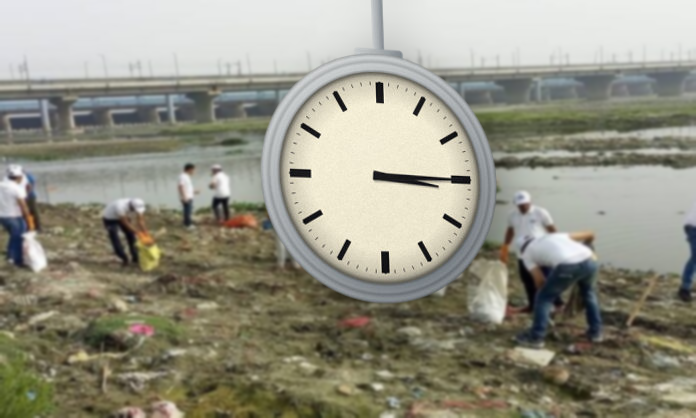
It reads 3 h 15 min
